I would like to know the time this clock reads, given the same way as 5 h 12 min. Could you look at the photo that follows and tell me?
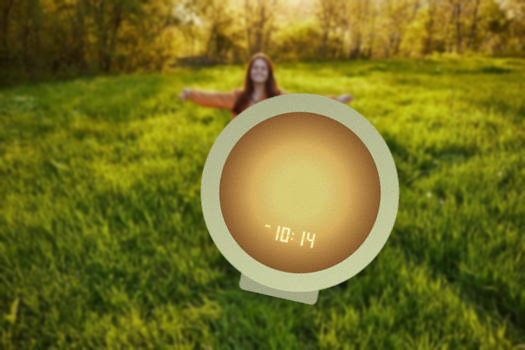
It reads 10 h 14 min
